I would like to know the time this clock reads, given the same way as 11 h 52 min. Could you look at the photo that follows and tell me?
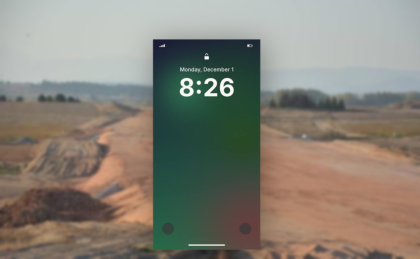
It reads 8 h 26 min
